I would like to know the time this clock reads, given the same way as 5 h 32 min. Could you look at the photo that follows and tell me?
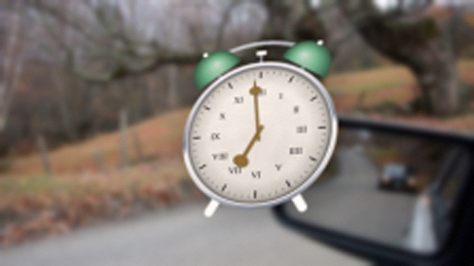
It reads 6 h 59 min
